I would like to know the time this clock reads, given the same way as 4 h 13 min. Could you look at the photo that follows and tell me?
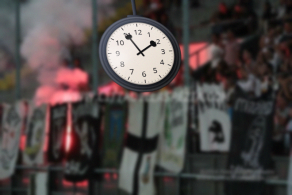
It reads 1 h 55 min
